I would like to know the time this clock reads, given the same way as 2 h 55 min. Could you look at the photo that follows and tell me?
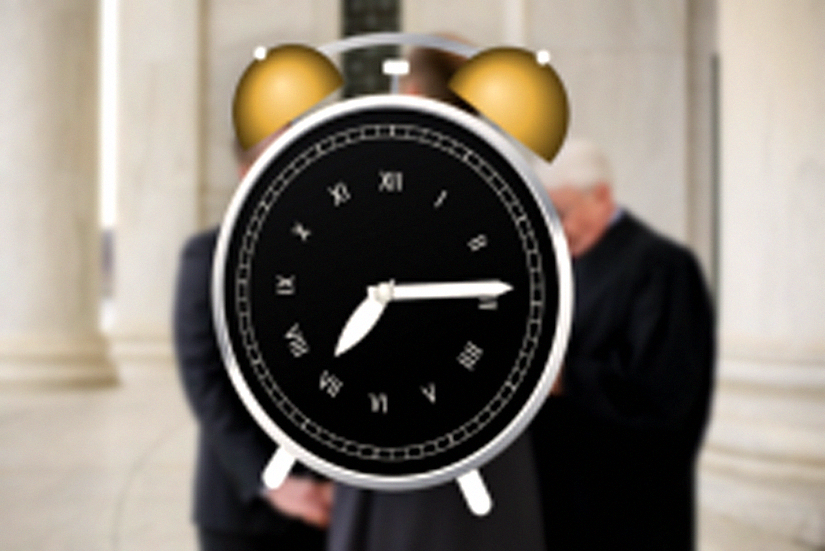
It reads 7 h 14 min
